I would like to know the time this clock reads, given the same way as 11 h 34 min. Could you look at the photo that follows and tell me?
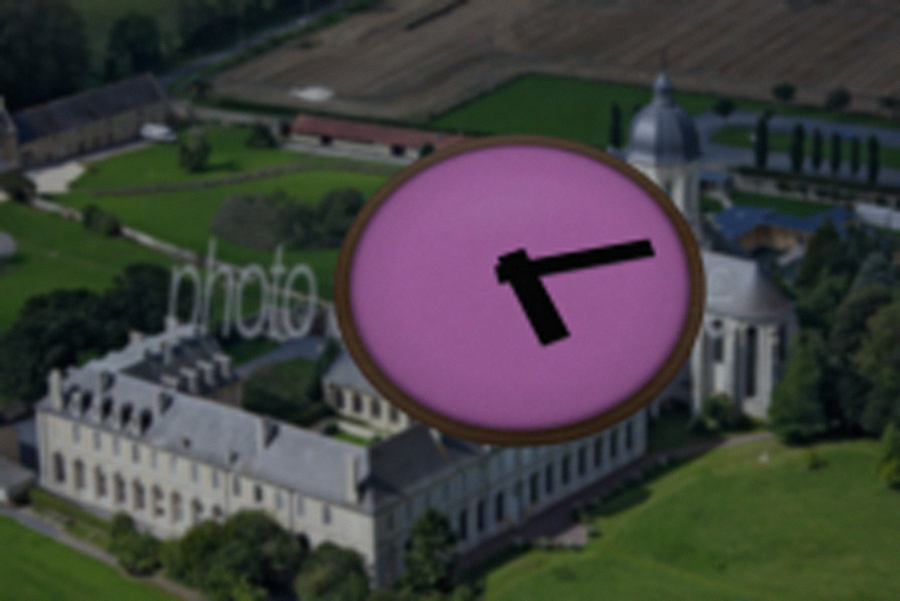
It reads 5 h 13 min
